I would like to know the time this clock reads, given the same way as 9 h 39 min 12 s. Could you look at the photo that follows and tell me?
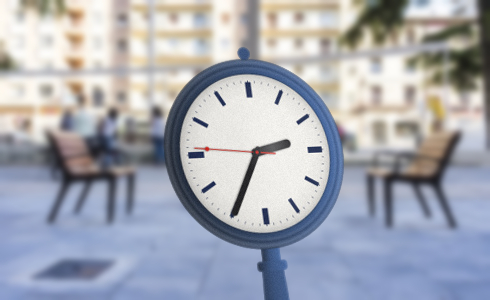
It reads 2 h 34 min 46 s
